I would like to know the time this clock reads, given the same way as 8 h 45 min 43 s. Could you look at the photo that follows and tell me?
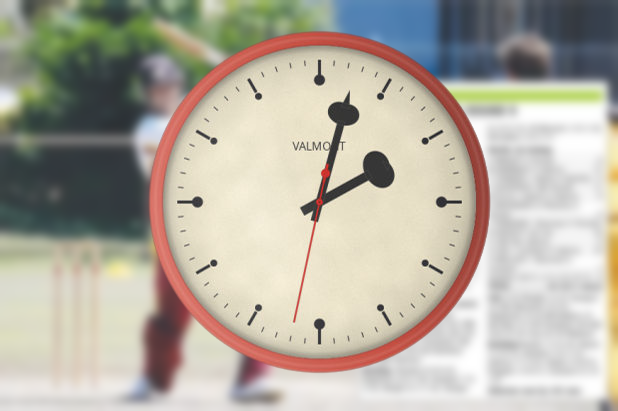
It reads 2 h 02 min 32 s
